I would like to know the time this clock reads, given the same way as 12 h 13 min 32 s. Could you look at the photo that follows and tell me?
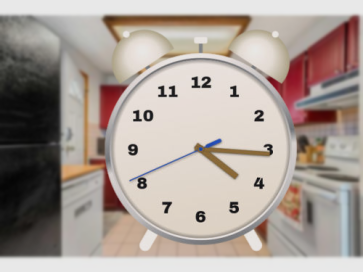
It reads 4 h 15 min 41 s
